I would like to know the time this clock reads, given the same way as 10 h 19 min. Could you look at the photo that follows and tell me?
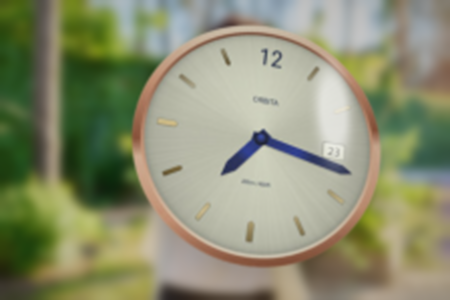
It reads 7 h 17 min
